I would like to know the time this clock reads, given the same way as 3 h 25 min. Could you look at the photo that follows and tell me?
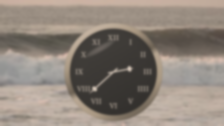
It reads 2 h 38 min
